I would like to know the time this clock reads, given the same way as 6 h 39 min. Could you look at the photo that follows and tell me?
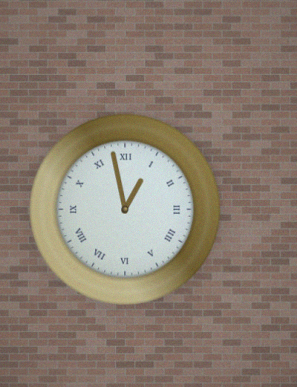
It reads 12 h 58 min
